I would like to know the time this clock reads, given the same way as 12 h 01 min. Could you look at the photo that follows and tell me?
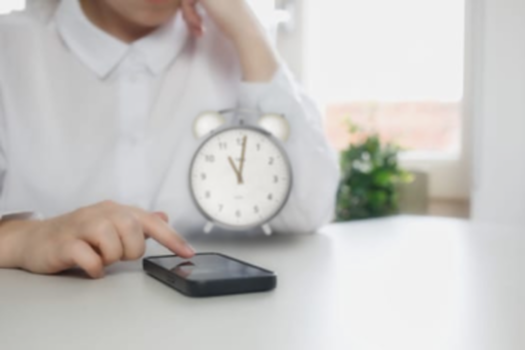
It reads 11 h 01 min
